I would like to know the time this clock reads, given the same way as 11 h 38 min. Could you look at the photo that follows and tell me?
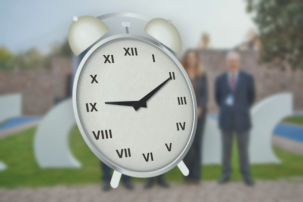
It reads 9 h 10 min
